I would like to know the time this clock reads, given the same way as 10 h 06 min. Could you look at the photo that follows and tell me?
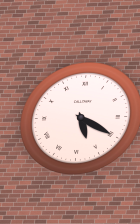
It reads 5 h 20 min
